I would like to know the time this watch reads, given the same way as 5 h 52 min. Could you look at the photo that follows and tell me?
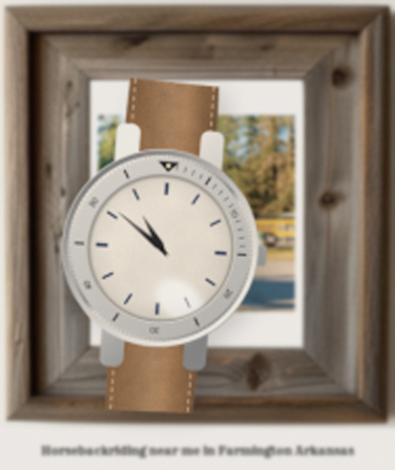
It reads 10 h 51 min
